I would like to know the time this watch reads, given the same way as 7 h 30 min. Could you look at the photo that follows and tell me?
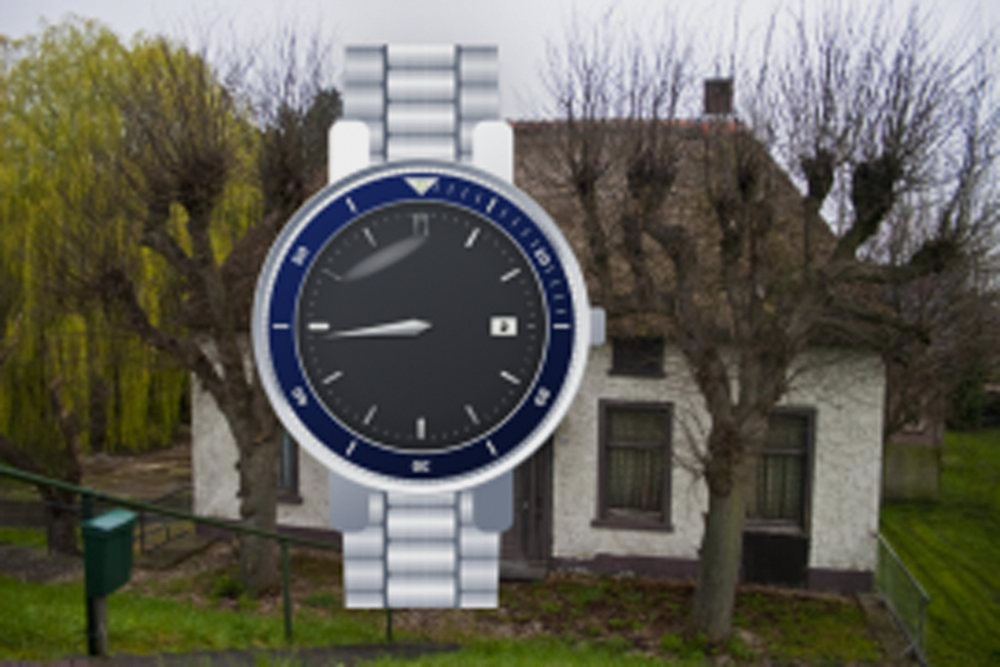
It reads 8 h 44 min
